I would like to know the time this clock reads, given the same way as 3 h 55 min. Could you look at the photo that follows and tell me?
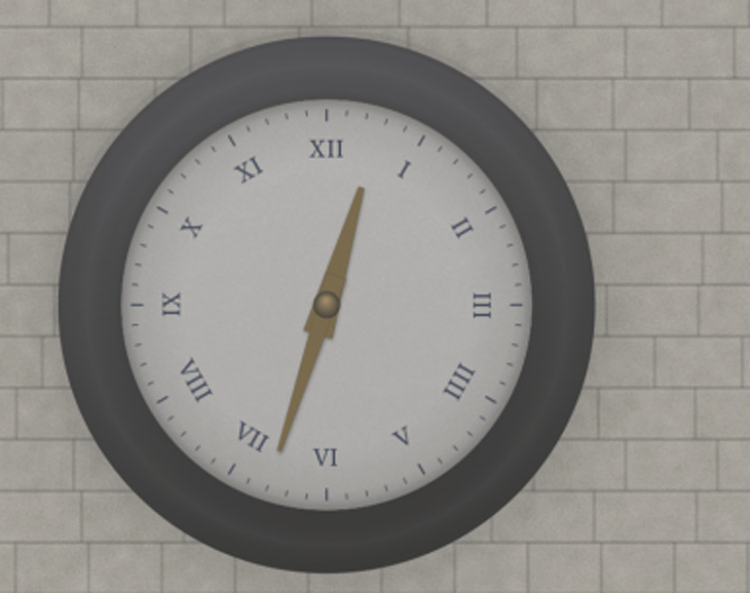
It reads 12 h 33 min
